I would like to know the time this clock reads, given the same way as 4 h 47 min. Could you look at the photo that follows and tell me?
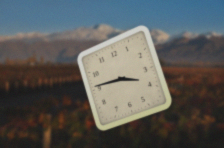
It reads 3 h 46 min
